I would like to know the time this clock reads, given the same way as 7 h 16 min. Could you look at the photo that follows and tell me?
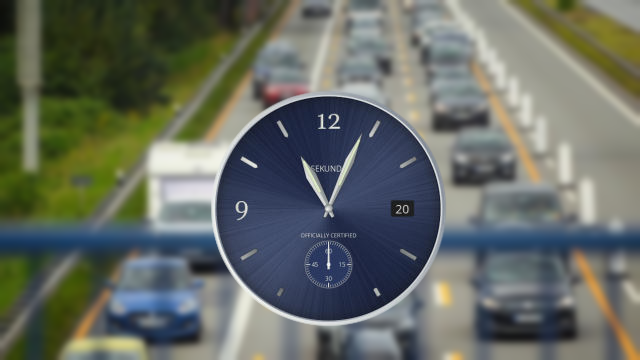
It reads 11 h 04 min
